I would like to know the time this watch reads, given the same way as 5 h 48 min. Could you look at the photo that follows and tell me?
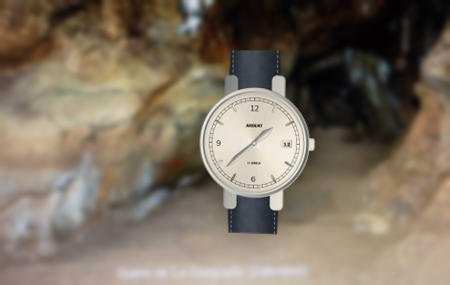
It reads 1 h 38 min
